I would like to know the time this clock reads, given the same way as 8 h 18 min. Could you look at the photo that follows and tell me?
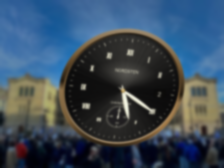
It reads 5 h 20 min
